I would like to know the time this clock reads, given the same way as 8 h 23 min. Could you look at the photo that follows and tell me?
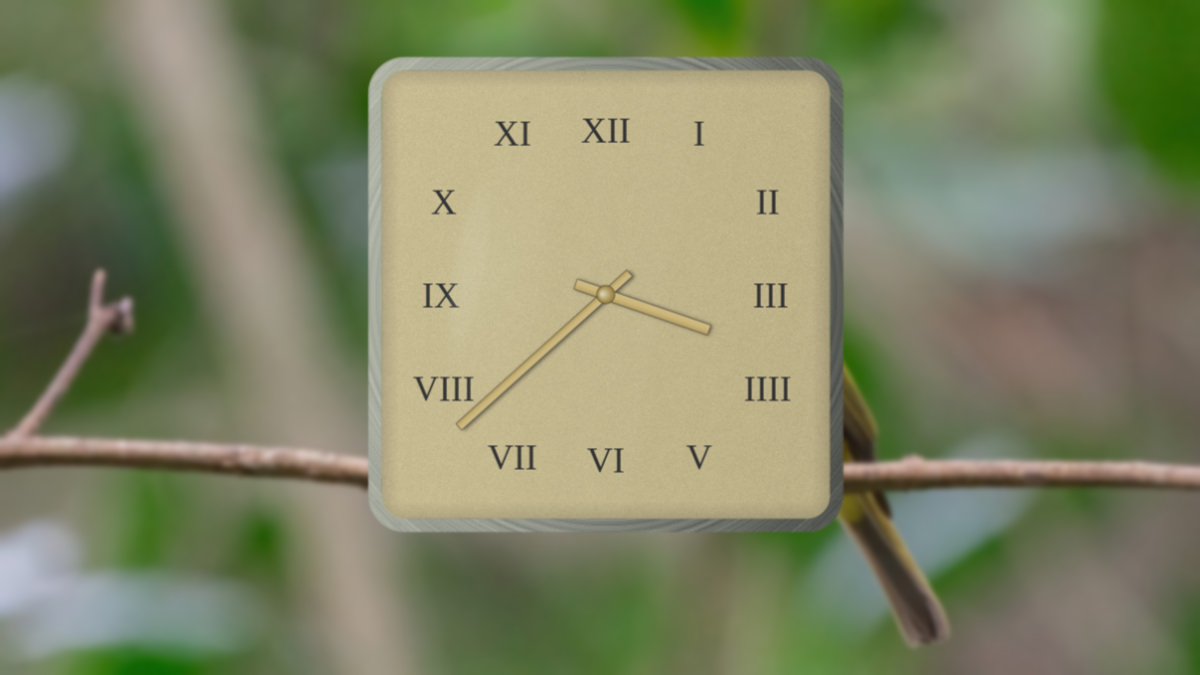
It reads 3 h 38 min
